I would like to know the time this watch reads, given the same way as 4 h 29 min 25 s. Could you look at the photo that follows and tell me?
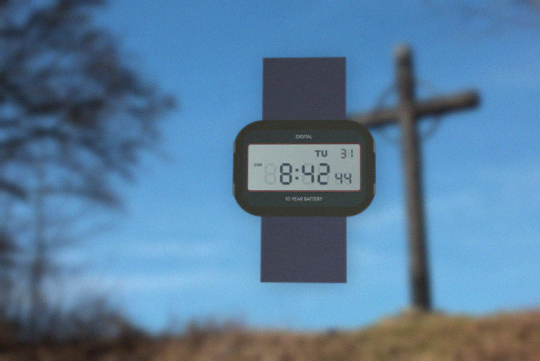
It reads 8 h 42 min 44 s
